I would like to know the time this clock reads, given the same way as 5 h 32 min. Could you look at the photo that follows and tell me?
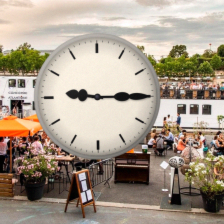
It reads 9 h 15 min
